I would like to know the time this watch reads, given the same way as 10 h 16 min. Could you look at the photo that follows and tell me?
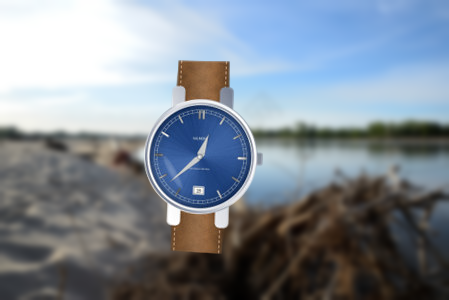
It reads 12 h 38 min
